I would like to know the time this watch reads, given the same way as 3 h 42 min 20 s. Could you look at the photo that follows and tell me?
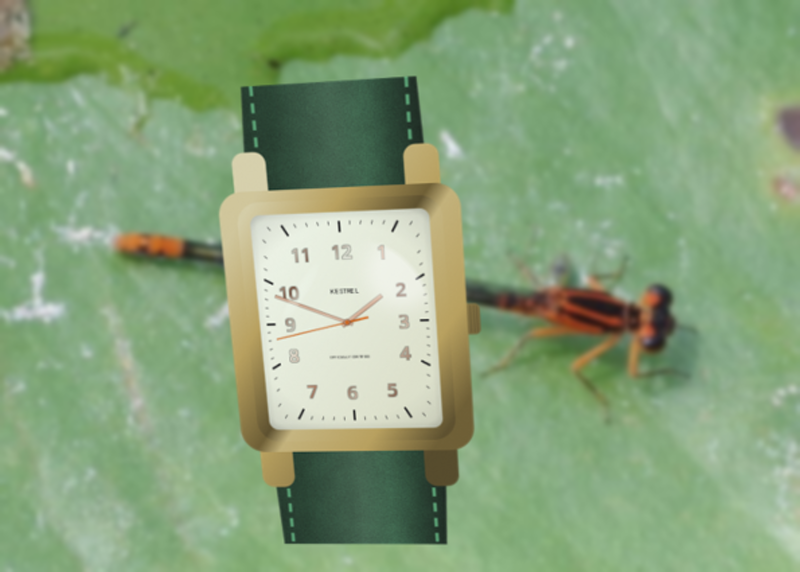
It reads 1 h 48 min 43 s
